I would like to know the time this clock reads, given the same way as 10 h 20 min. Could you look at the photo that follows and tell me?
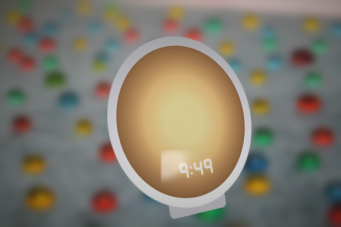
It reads 9 h 49 min
